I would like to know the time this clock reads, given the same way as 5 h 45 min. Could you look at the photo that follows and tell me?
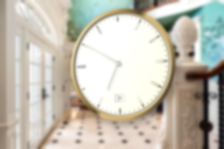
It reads 6 h 50 min
